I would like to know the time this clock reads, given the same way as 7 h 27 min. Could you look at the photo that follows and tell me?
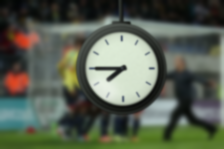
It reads 7 h 45 min
